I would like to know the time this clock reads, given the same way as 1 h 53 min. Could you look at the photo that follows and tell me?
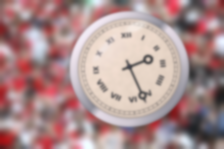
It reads 2 h 27 min
